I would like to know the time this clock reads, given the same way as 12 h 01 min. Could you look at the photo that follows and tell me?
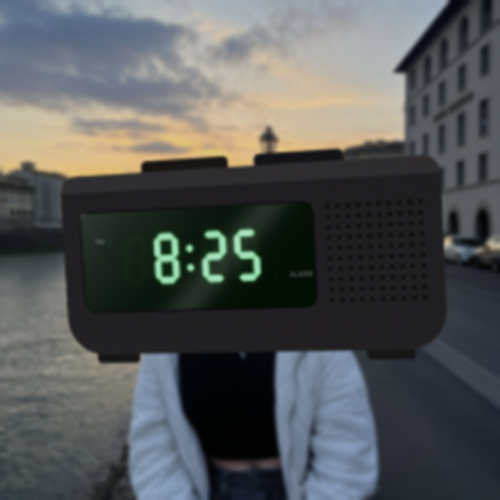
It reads 8 h 25 min
